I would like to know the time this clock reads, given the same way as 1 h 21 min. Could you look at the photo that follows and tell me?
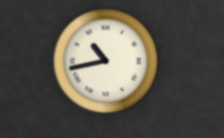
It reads 10 h 43 min
